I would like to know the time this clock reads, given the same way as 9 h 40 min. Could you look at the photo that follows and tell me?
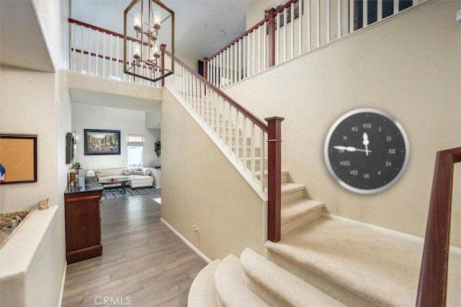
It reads 11 h 46 min
